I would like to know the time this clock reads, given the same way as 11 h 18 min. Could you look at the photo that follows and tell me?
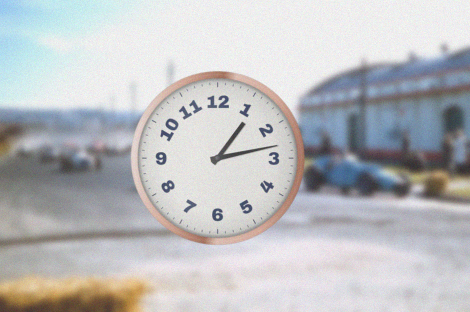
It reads 1 h 13 min
